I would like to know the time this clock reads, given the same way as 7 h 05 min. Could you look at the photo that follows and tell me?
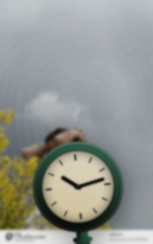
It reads 10 h 13 min
